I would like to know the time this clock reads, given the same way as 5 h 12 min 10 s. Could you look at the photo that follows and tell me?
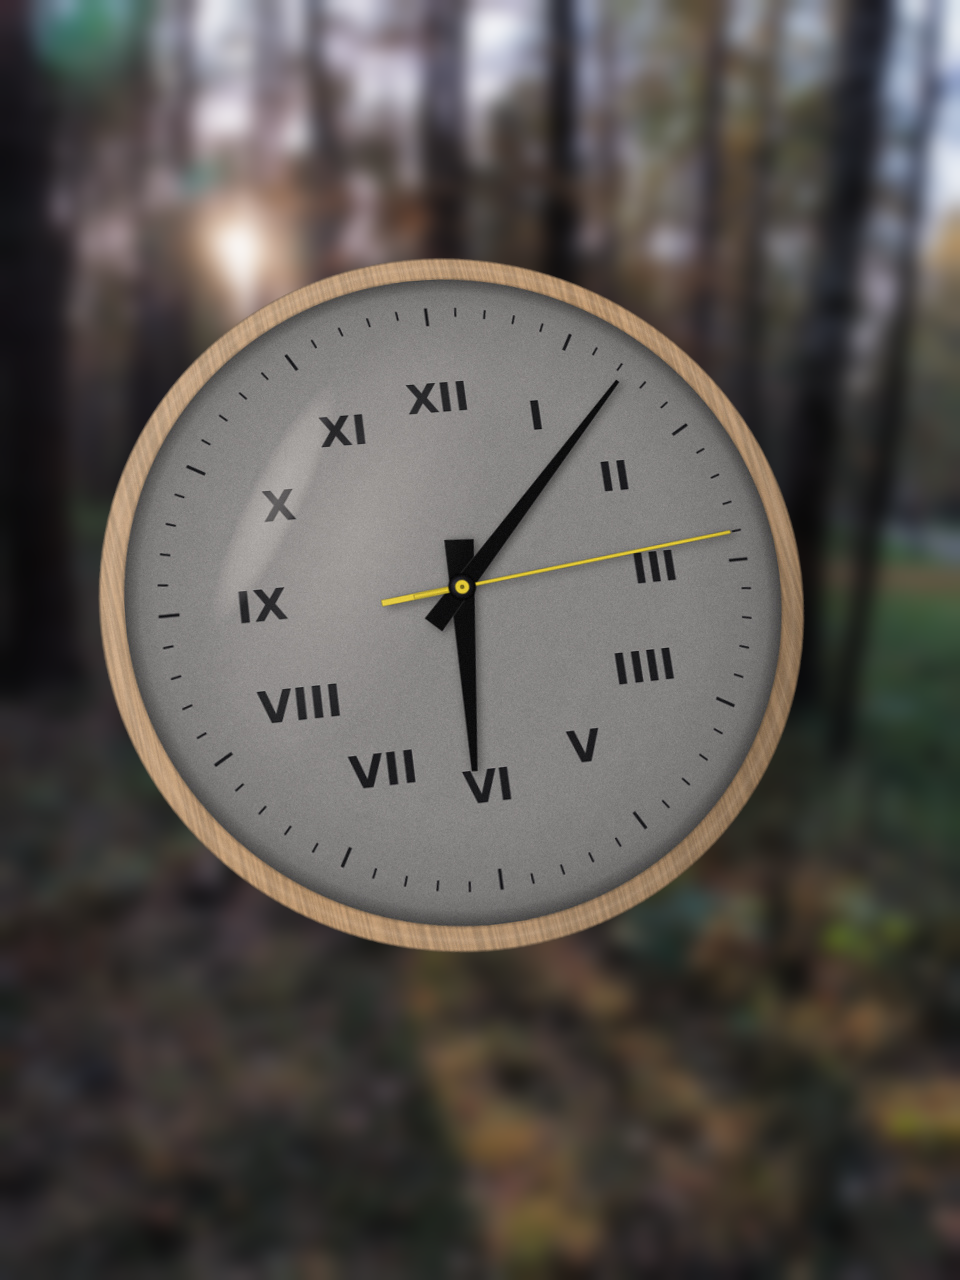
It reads 6 h 07 min 14 s
